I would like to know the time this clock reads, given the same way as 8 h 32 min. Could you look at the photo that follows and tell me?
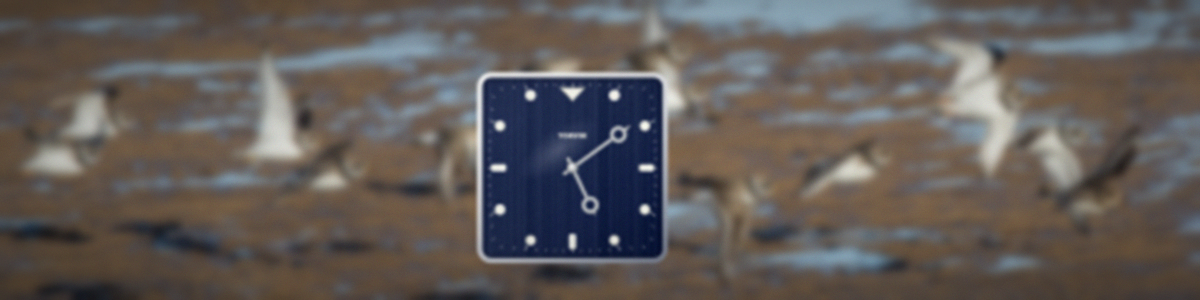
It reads 5 h 09 min
